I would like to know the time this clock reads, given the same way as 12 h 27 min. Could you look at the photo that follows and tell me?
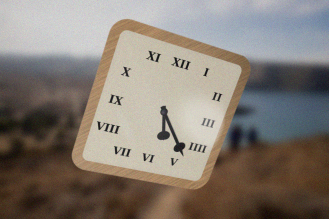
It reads 5 h 23 min
